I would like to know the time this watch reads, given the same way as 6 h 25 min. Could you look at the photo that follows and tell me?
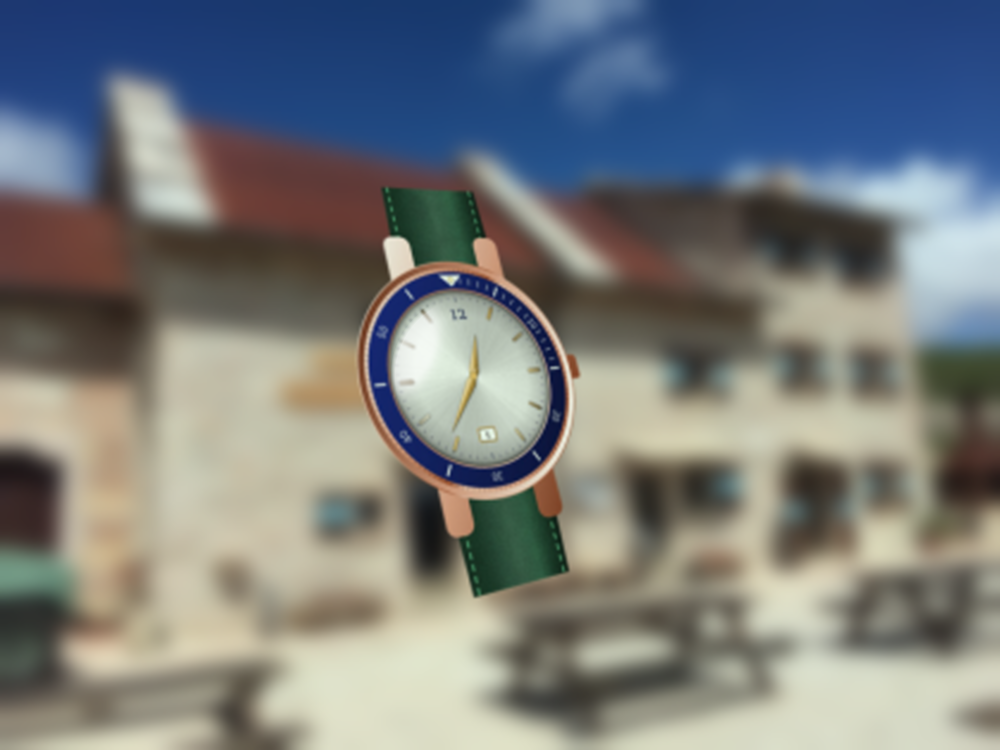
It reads 12 h 36 min
